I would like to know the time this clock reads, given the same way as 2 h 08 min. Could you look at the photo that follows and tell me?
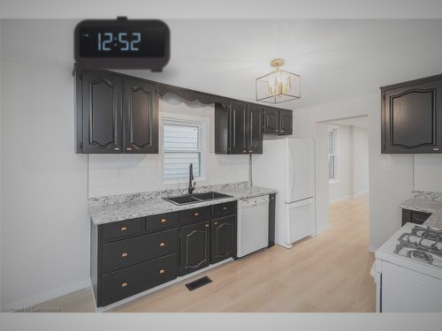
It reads 12 h 52 min
